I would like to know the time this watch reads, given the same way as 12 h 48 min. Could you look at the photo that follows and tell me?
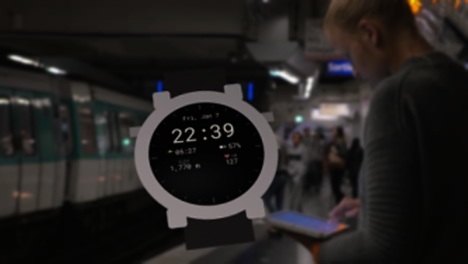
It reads 22 h 39 min
